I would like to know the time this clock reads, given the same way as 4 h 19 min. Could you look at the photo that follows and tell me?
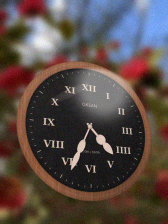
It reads 4 h 34 min
